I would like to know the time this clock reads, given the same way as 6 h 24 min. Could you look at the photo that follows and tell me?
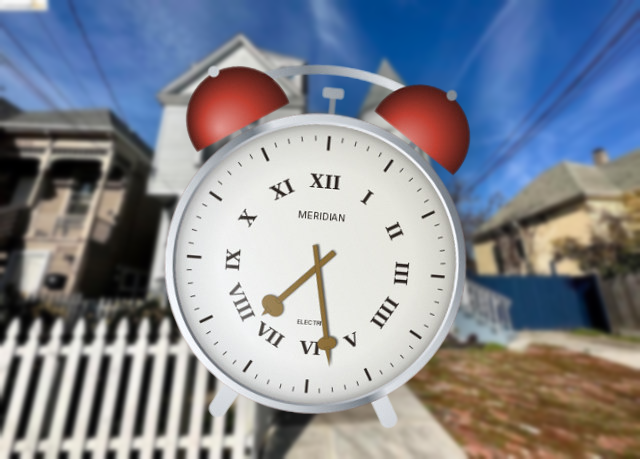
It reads 7 h 28 min
